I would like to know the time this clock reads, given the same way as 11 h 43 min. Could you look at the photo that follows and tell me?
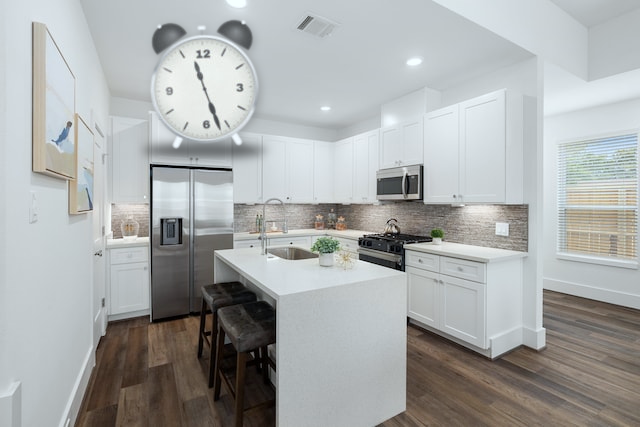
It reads 11 h 27 min
